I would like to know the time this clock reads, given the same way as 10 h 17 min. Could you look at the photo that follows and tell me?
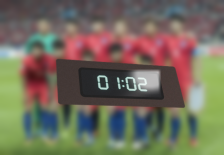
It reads 1 h 02 min
